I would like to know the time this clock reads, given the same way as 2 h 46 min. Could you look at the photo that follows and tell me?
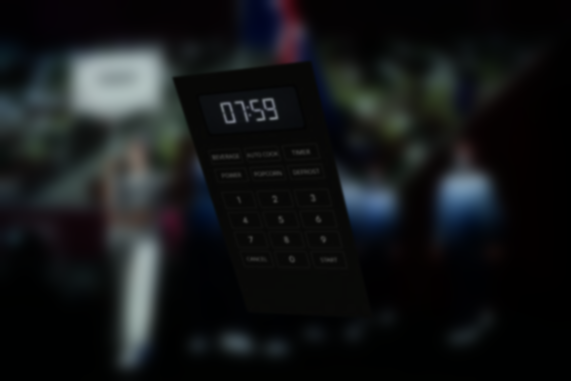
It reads 7 h 59 min
